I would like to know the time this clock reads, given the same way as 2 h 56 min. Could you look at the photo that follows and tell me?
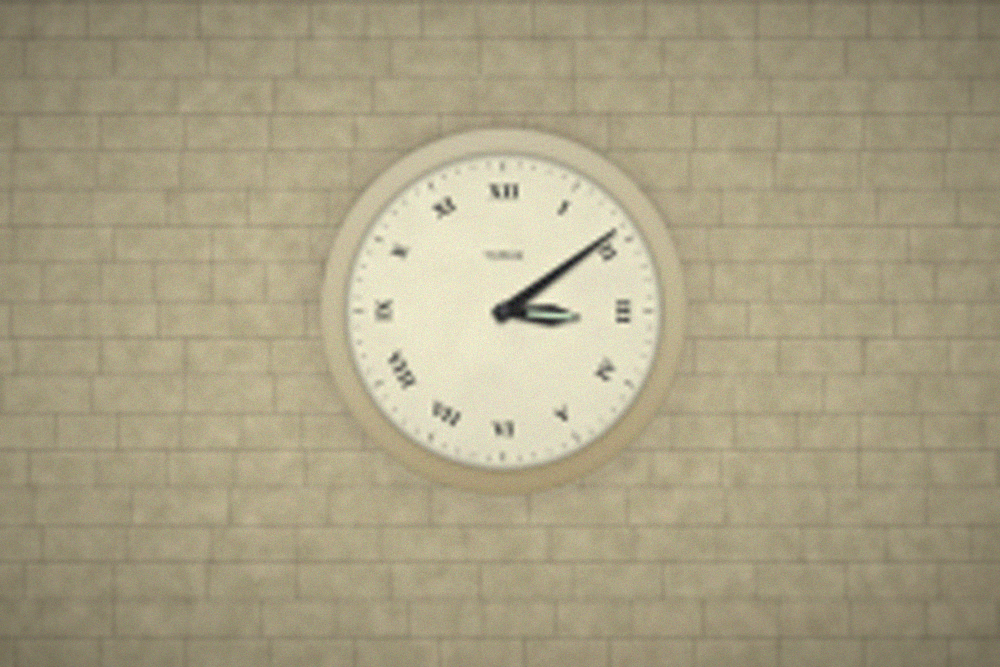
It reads 3 h 09 min
